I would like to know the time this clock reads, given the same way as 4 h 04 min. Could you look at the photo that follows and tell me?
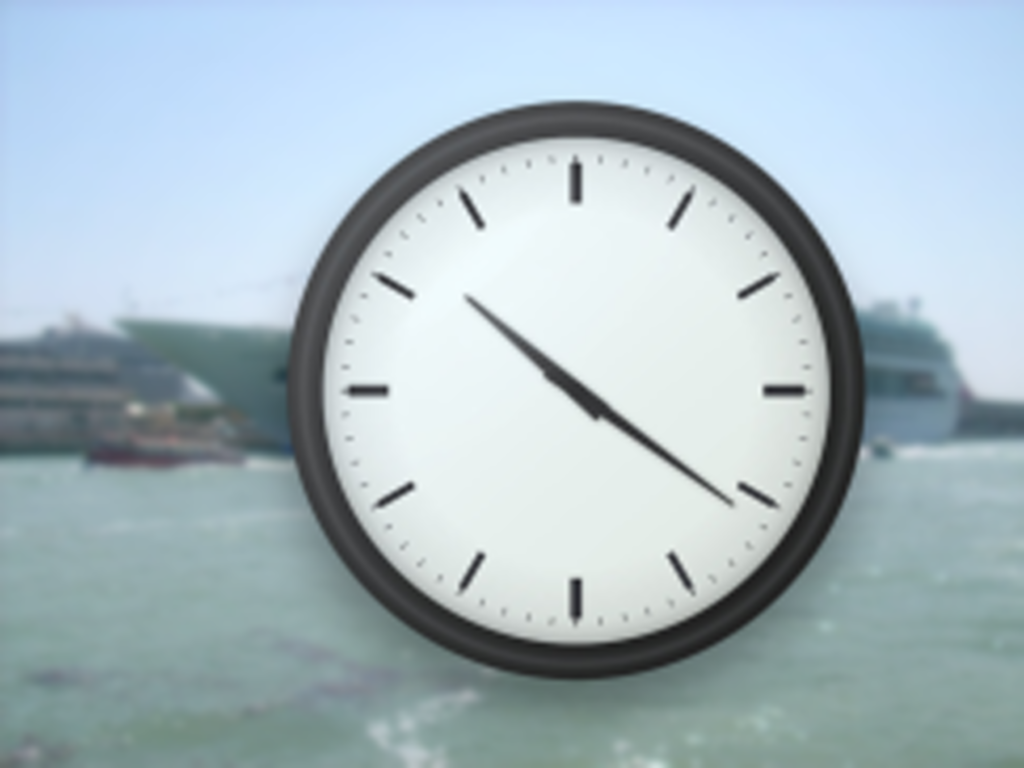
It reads 10 h 21 min
